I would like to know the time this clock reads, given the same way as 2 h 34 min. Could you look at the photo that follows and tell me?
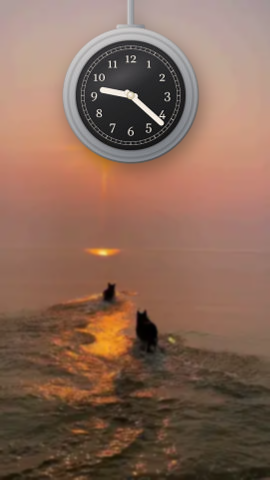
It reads 9 h 22 min
